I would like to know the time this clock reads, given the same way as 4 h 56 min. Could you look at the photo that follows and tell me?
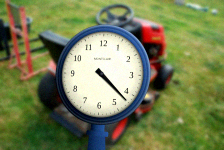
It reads 4 h 22 min
